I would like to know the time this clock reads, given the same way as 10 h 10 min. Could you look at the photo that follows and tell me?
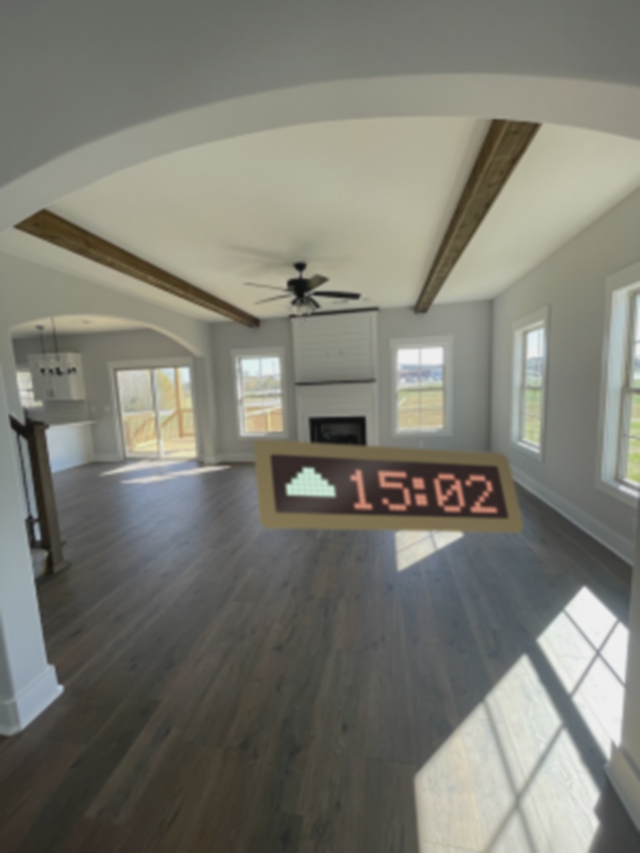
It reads 15 h 02 min
